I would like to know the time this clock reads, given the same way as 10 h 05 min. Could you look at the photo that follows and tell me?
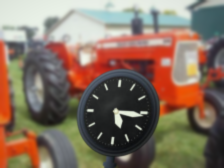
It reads 5 h 16 min
